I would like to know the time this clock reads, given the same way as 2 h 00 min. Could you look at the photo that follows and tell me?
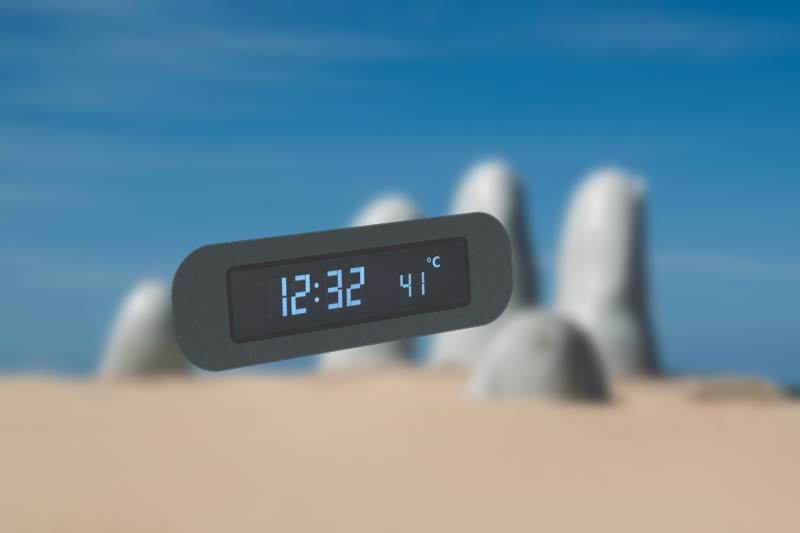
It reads 12 h 32 min
